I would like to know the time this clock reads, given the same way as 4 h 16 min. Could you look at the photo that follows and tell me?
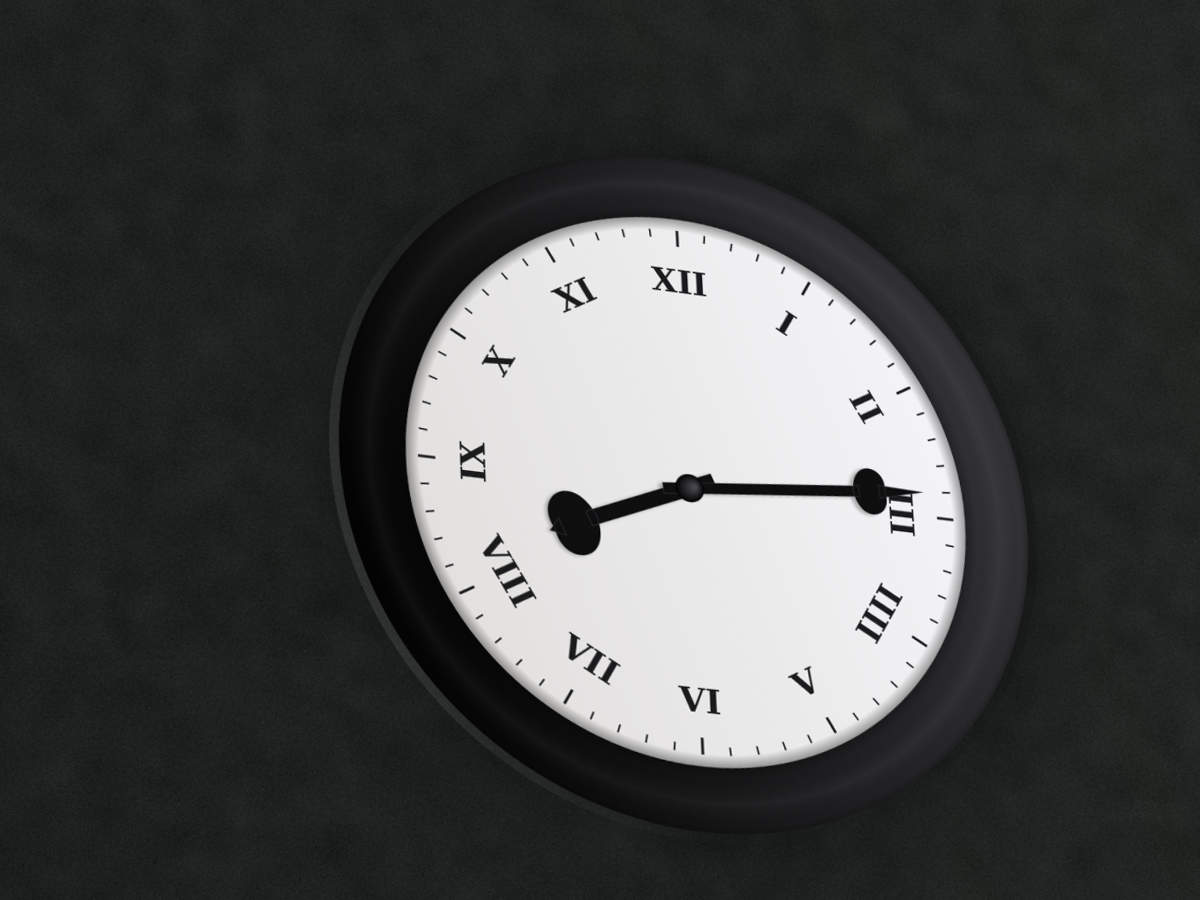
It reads 8 h 14 min
